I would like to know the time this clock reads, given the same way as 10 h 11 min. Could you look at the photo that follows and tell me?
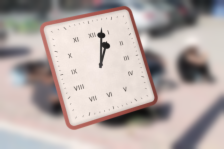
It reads 1 h 03 min
